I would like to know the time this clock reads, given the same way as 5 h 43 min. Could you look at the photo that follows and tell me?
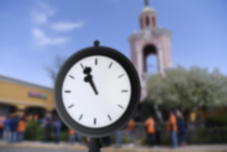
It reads 10 h 56 min
